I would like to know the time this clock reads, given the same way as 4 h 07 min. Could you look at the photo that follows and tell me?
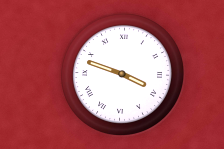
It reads 3 h 48 min
